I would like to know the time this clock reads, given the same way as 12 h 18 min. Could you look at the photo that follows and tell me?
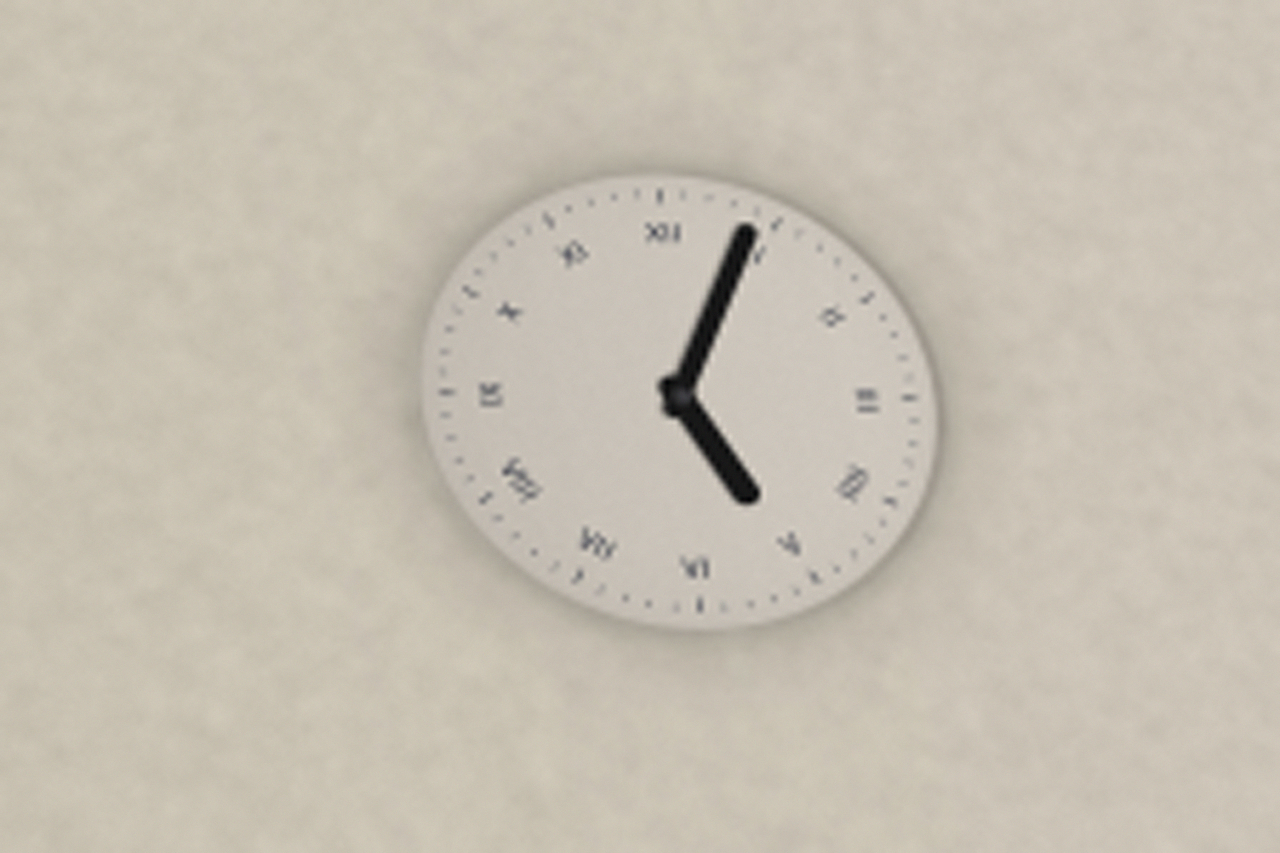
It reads 5 h 04 min
